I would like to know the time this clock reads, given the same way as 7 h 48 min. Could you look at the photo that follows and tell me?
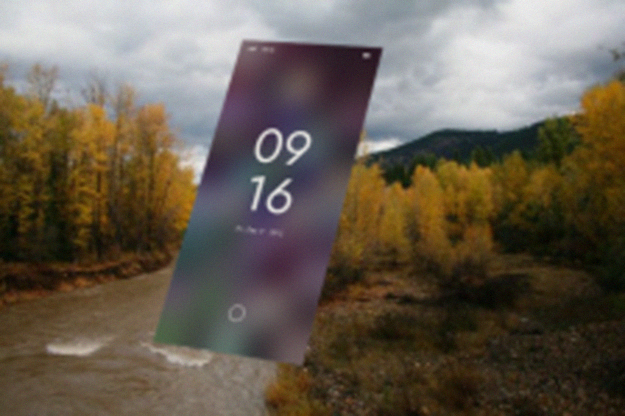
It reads 9 h 16 min
